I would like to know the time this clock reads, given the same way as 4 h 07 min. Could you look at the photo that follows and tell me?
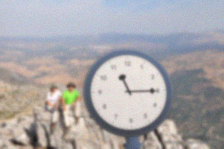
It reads 11 h 15 min
